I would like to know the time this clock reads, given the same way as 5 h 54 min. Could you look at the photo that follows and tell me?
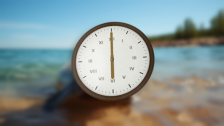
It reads 6 h 00 min
